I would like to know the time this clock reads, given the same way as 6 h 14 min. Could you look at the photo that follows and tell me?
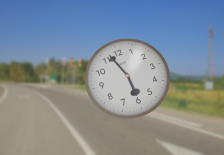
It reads 5 h 57 min
